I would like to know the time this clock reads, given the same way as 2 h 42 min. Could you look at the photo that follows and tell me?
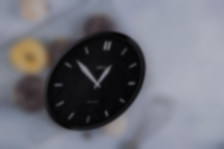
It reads 12 h 52 min
